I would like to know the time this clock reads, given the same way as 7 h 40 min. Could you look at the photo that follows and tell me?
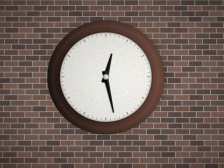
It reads 12 h 28 min
